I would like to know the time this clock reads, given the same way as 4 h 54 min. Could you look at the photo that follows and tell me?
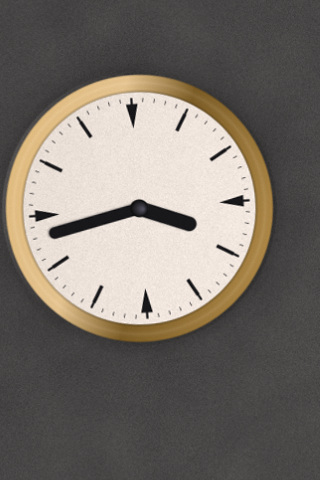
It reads 3 h 43 min
